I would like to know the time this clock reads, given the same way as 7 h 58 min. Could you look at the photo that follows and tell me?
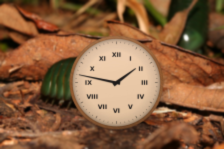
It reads 1 h 47 min
